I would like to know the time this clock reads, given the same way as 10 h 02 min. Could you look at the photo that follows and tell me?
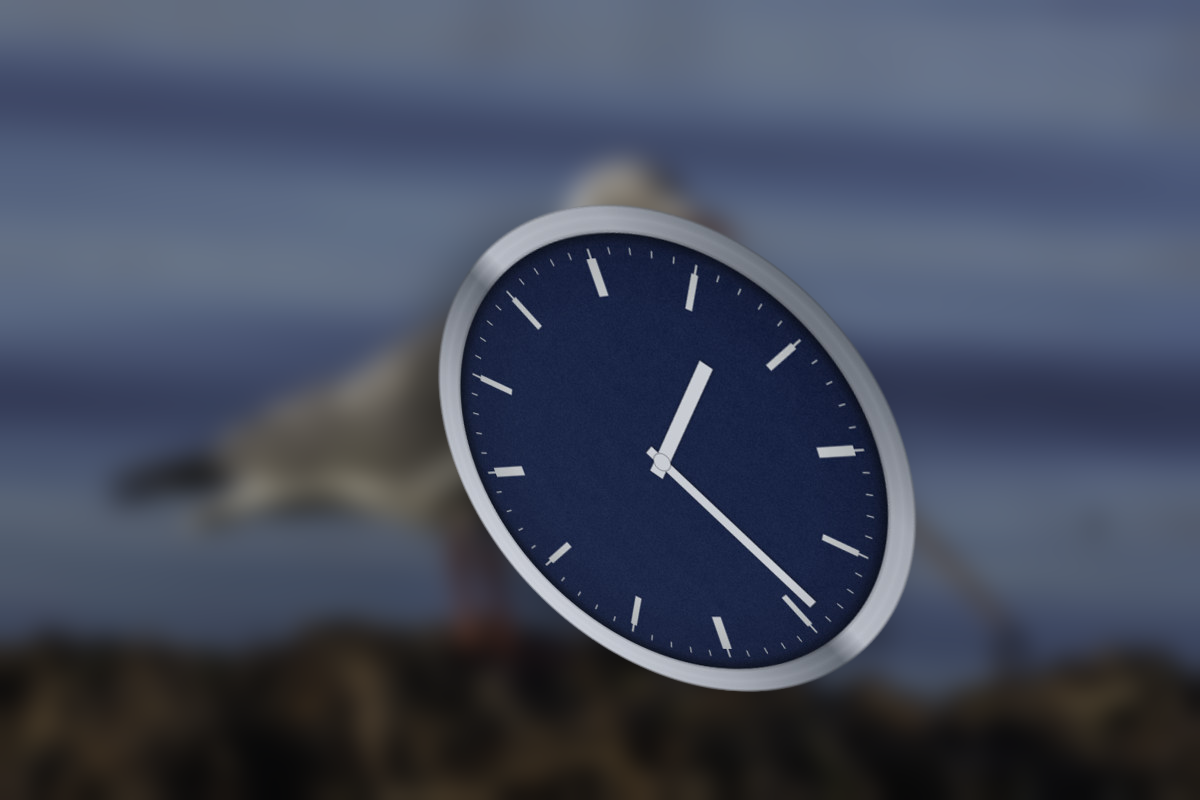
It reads 1 h 24 min
